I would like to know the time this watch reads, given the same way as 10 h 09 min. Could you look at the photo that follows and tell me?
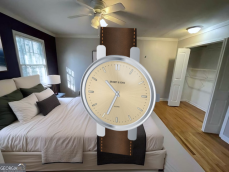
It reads 10 h 34 min
